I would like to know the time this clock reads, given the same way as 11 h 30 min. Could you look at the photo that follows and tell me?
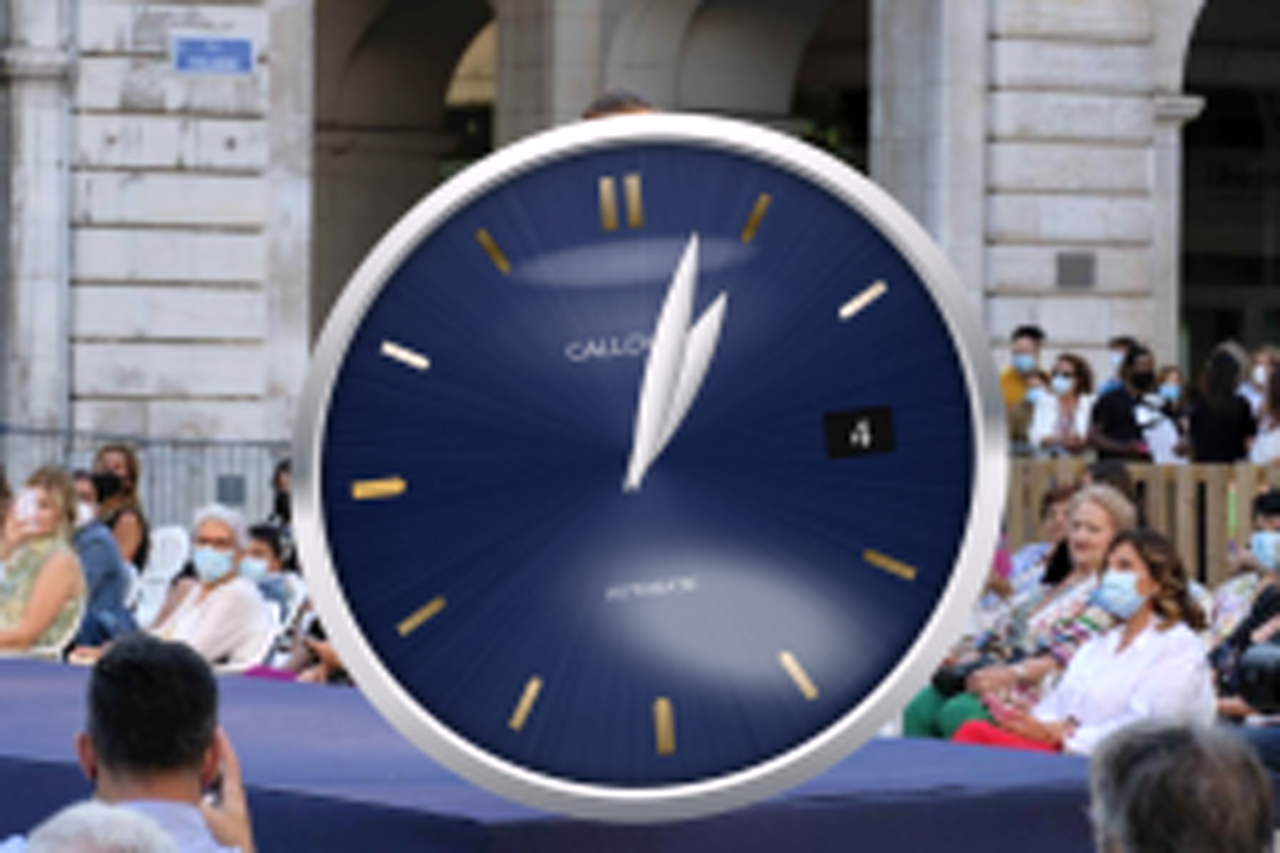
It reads 1 h 03 min
